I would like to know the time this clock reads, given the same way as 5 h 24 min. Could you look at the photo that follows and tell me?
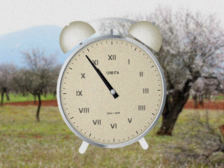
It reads 10 h 54 min
